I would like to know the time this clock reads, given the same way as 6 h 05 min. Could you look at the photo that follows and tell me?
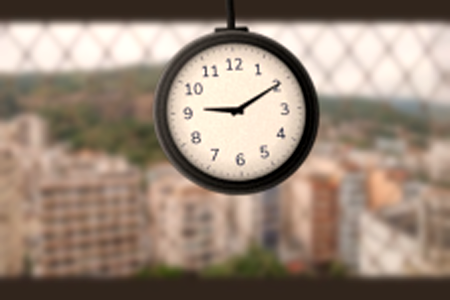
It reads 9 h 10 min
